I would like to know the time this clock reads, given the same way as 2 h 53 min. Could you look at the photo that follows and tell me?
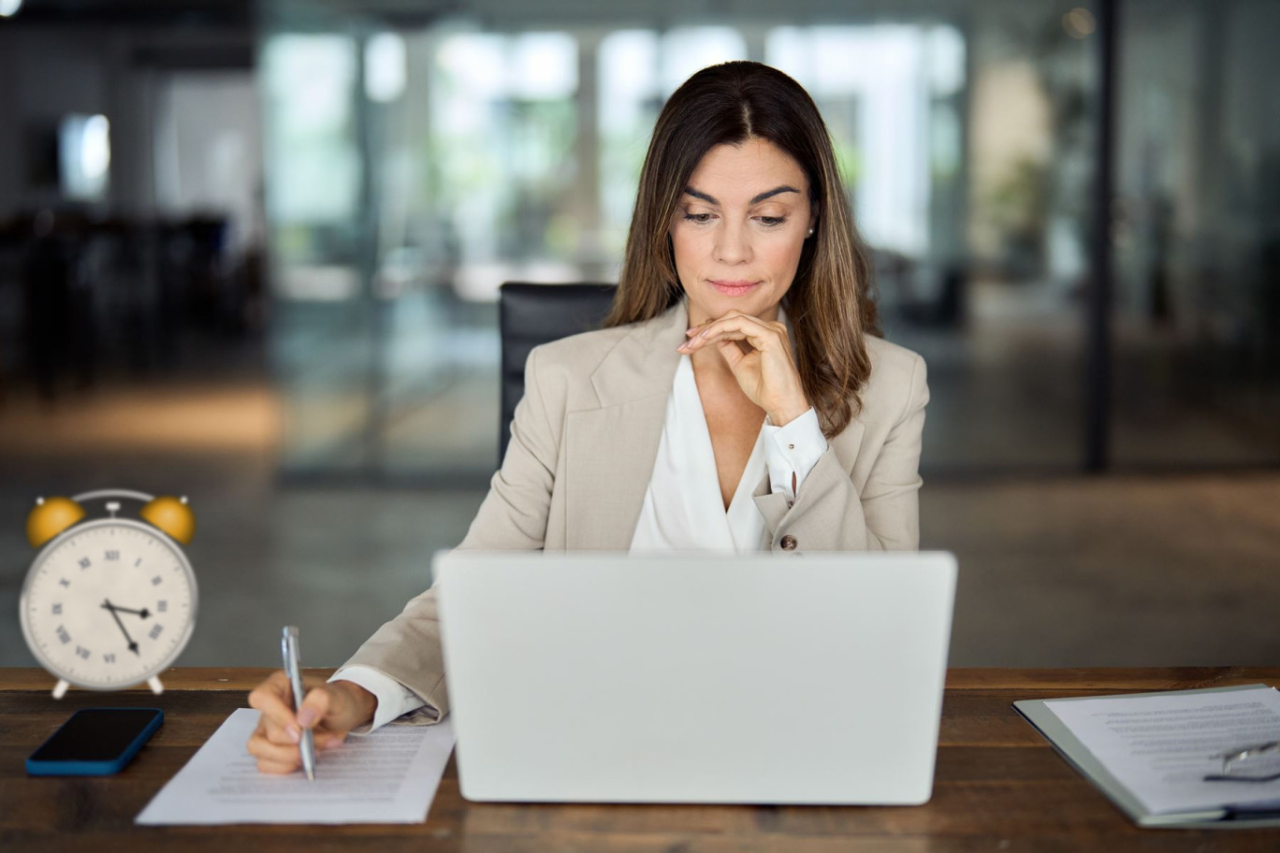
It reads 3 h 25 min
